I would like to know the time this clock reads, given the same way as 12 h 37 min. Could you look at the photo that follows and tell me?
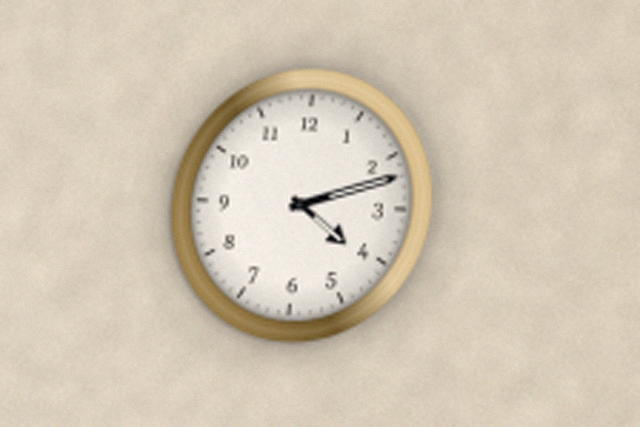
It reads 4 h 12 min
